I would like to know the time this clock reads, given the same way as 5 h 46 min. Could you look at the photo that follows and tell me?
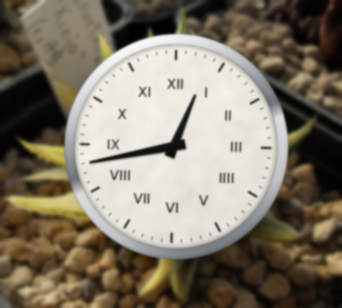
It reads 12 h 43 min
